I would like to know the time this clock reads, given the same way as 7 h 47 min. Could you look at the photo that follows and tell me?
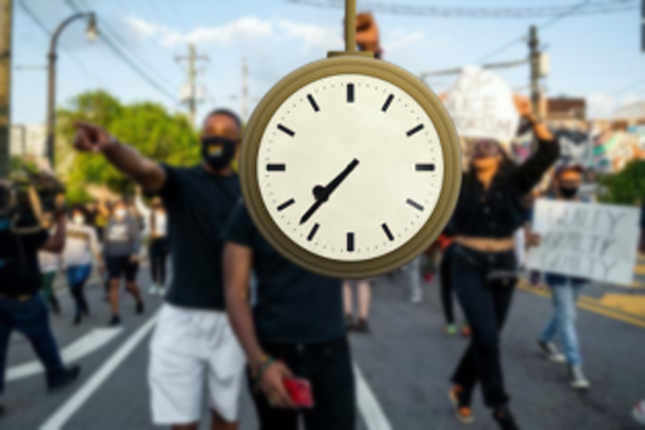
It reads 7 h 37 min
